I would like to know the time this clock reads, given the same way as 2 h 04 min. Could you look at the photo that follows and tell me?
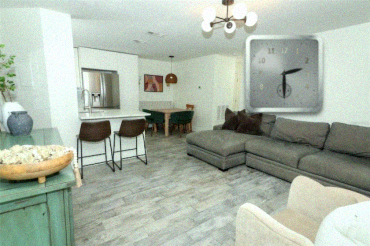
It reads 2 h 30 min
